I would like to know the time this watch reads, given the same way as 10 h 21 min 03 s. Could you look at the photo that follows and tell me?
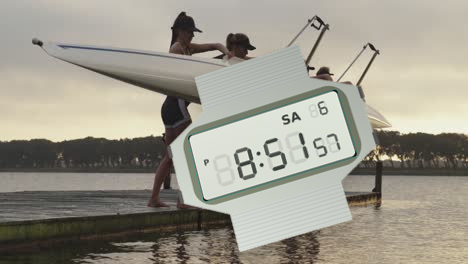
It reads 8 h 51 min 57 s
